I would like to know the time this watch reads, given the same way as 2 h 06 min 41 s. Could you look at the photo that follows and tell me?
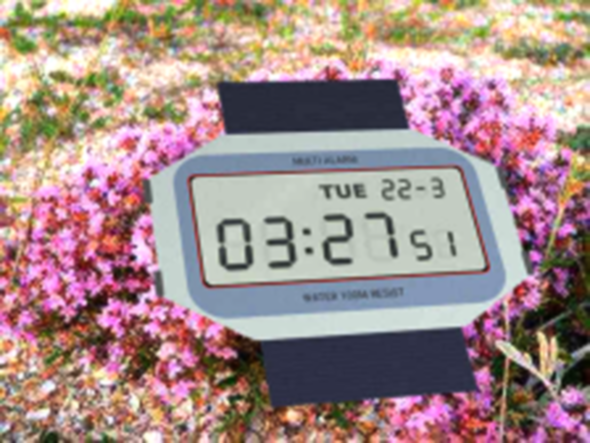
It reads 3 h 27 min 51 s
